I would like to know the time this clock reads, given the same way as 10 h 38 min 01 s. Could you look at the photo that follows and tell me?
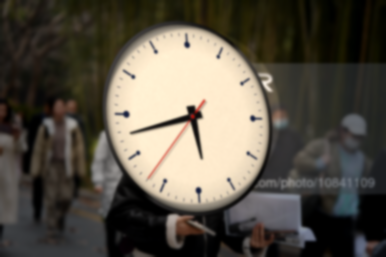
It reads 5 h 42 min 37 s
